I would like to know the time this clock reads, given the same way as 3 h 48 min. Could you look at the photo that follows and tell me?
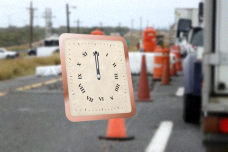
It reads 12 h 00 min
